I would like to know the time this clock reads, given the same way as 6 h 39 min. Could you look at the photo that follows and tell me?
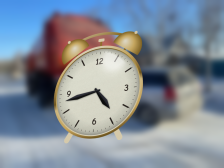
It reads 4 h 43 min
